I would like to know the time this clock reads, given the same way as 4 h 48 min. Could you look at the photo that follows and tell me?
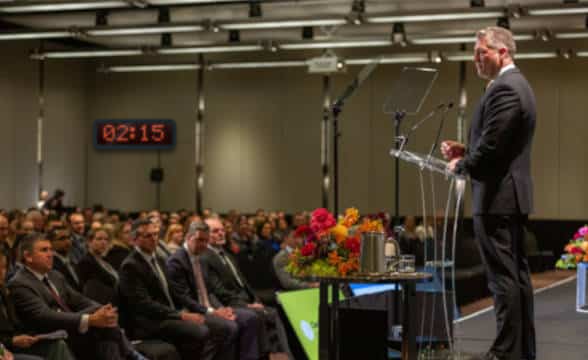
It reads 2 h 15 min
